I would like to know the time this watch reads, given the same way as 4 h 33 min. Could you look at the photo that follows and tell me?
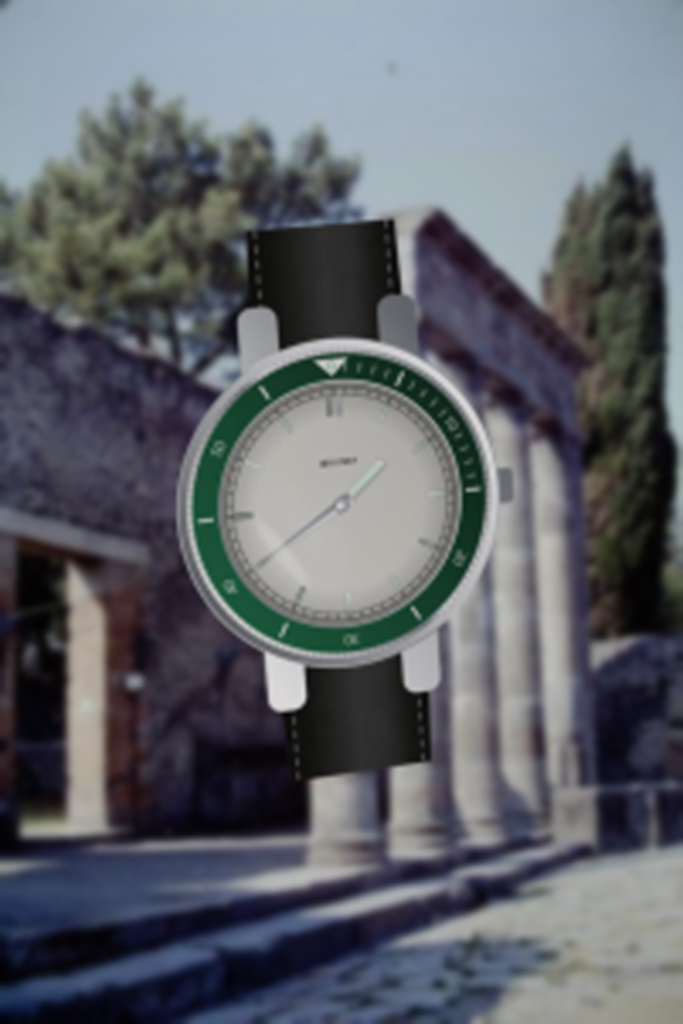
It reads 1 h 40 min
